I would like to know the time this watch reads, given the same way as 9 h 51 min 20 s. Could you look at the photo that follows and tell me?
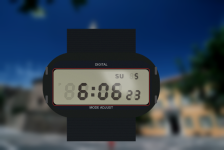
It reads 6 h 06 min 23 s
